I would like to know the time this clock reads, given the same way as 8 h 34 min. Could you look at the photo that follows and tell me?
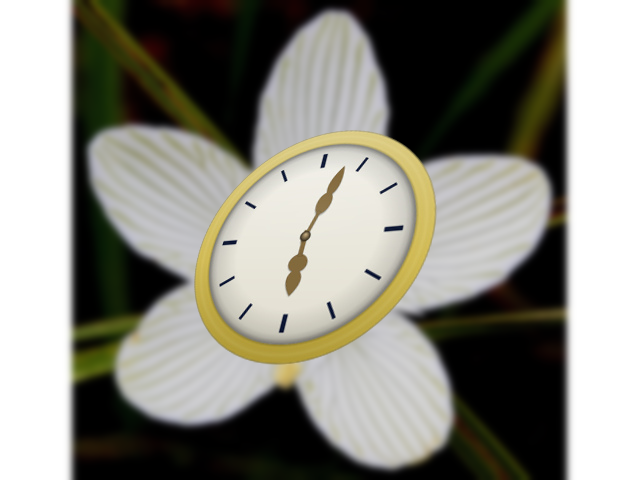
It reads 6 h 03 min
